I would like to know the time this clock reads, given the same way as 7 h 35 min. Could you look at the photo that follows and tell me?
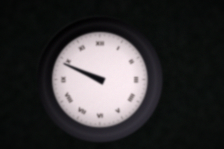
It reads 9 h 49 min
